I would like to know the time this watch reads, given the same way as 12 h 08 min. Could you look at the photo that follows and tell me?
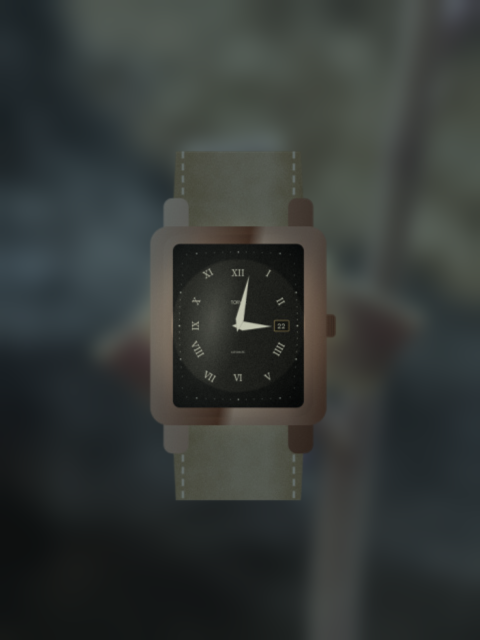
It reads 3 h 02 min
